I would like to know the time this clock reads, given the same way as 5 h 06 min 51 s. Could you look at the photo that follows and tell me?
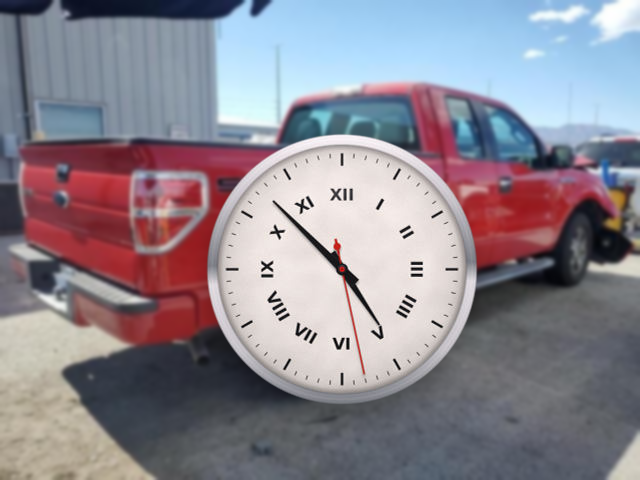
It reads 4 h 52 min 28 s
